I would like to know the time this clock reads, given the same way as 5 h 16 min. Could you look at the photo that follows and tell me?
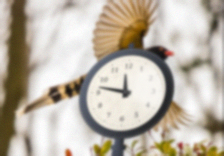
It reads 11 h 47 min
